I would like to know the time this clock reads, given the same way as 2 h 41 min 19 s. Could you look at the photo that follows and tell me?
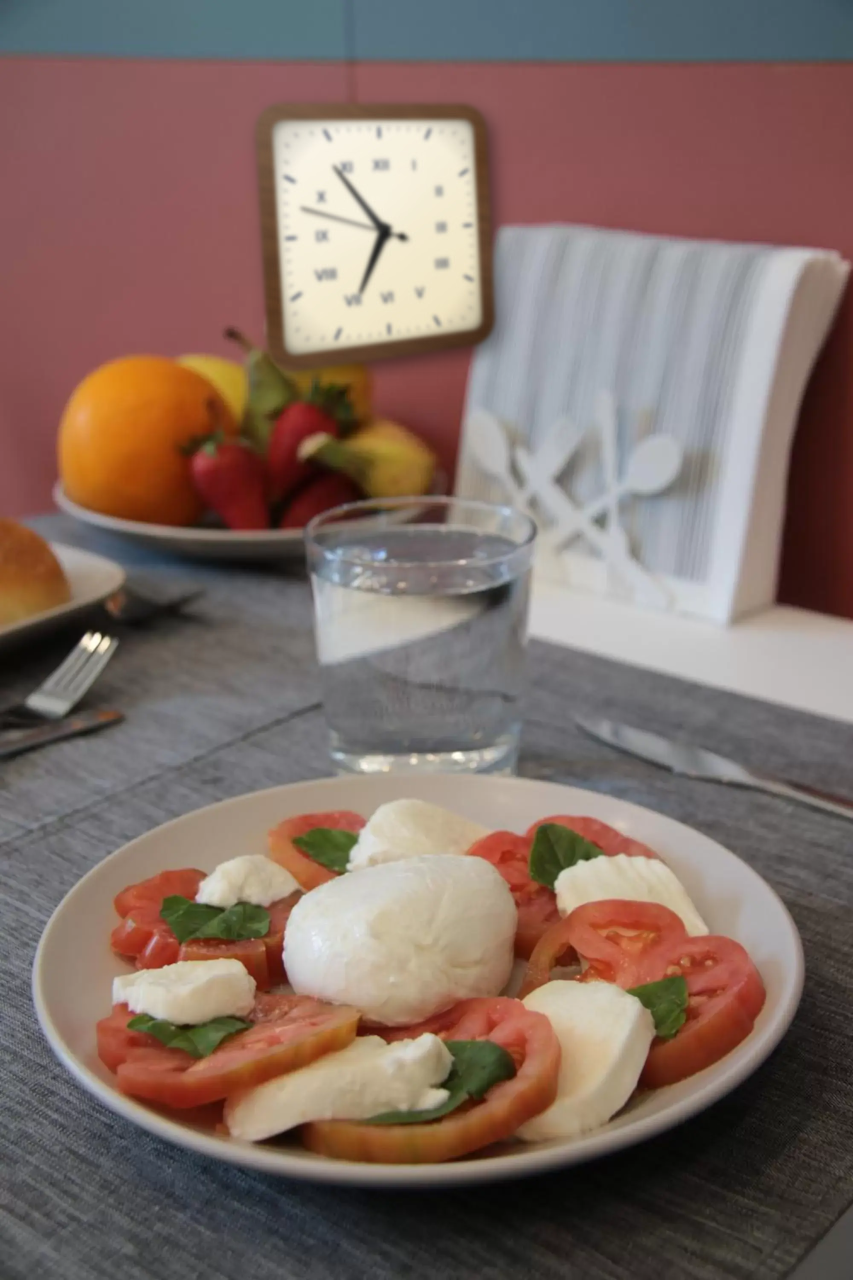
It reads 6 h 53 min 48 s
